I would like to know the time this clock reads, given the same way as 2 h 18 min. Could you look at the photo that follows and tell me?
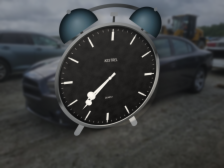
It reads 7 h 37 min
